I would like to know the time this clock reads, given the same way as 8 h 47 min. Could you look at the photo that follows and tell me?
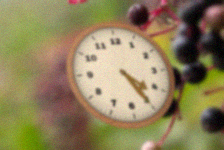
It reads 4 h 25 min
